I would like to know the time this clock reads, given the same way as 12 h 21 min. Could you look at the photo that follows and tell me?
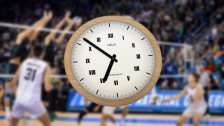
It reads 6 h 52 min
